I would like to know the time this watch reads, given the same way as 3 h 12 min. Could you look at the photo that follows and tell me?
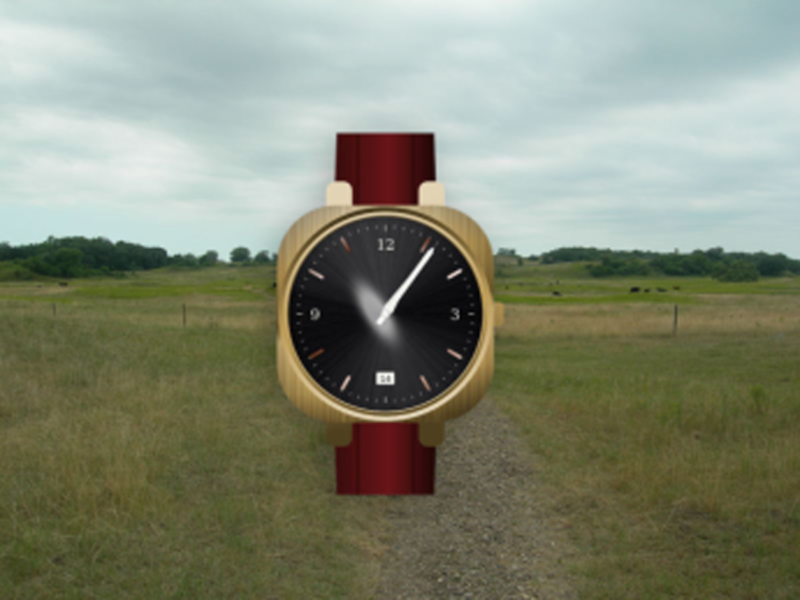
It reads 1 h 06 min
